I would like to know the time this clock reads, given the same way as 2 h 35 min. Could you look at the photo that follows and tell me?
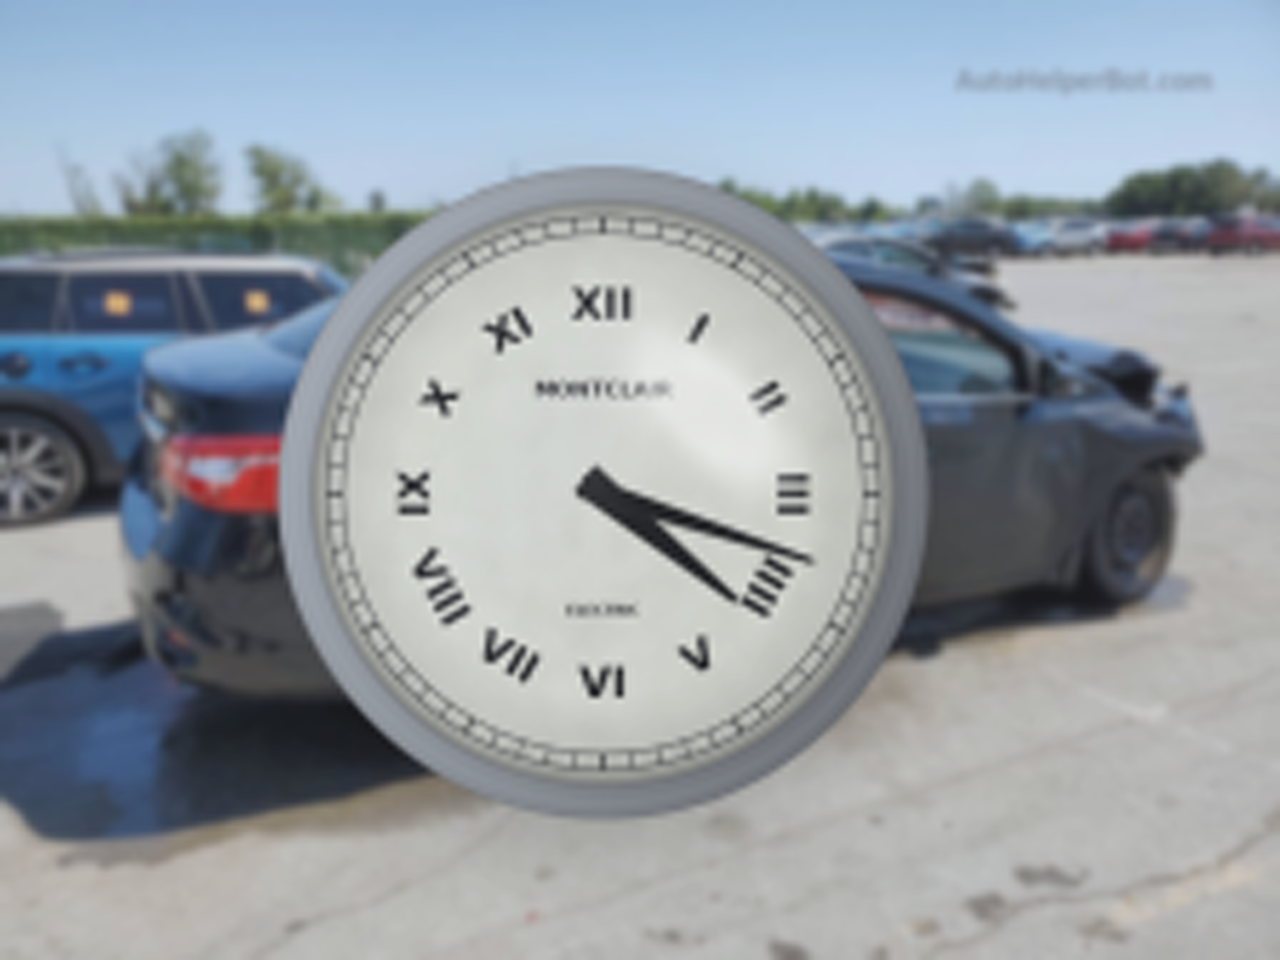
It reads 4 h 18 min
